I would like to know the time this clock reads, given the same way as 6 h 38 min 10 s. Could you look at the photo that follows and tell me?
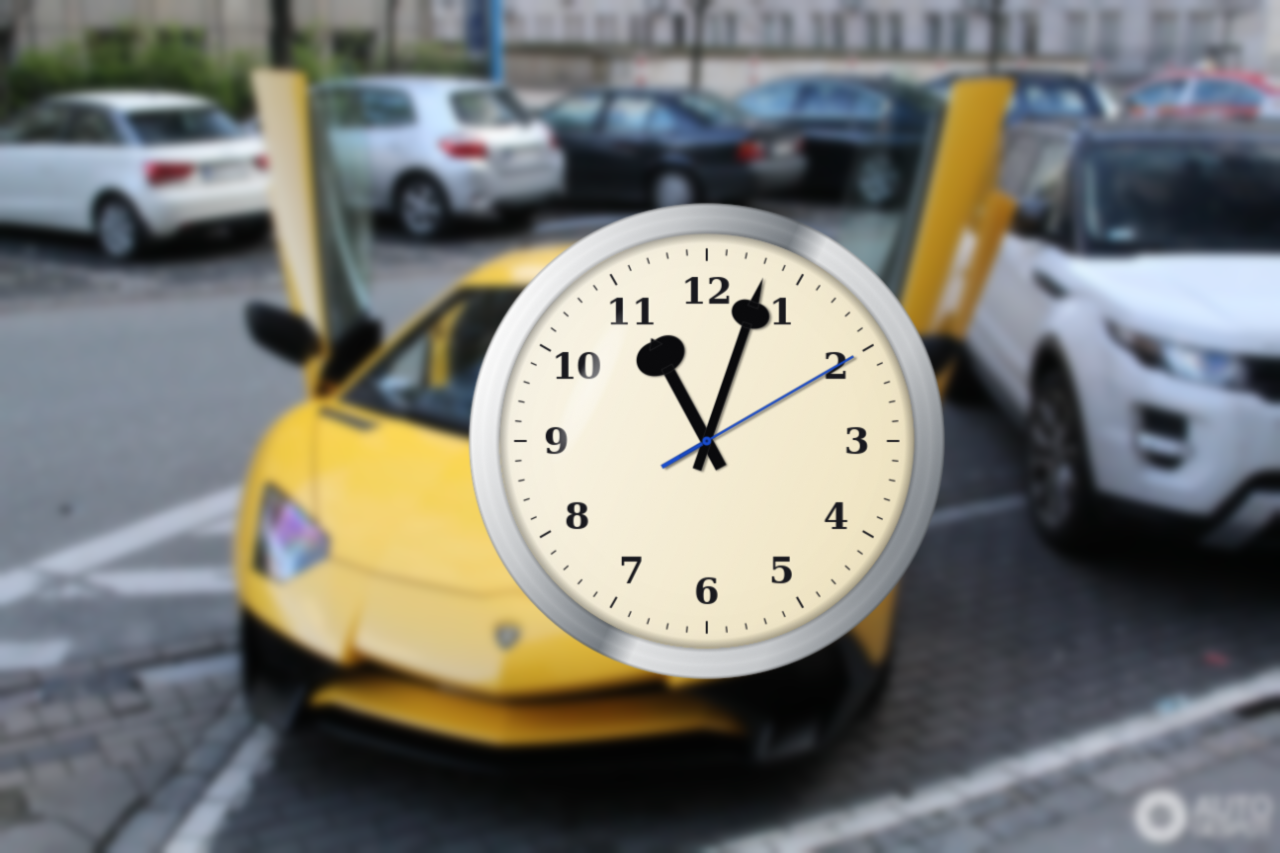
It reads 11 h 03 min 10 s
